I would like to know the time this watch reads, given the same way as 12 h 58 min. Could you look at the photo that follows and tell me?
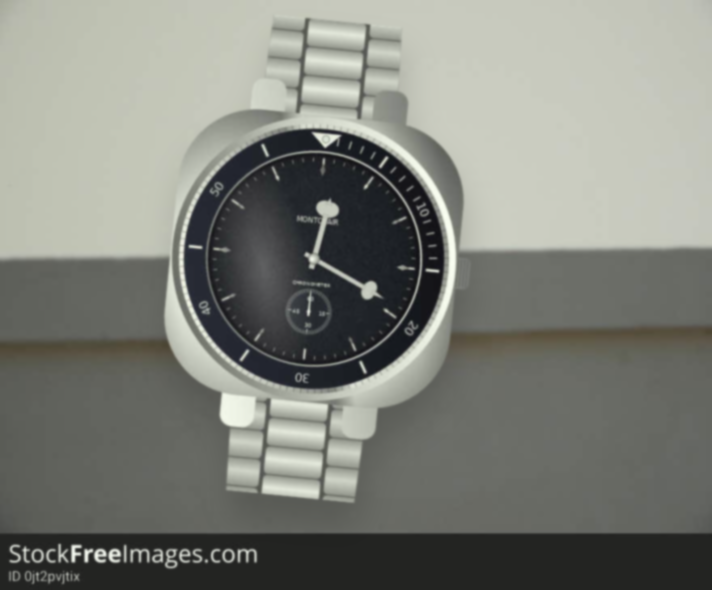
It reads 12 h 19 min
